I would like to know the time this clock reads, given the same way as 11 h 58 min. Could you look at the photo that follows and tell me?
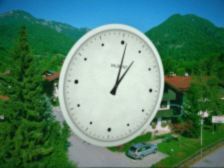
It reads 1 h 01 min
